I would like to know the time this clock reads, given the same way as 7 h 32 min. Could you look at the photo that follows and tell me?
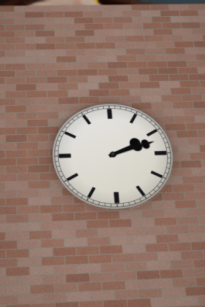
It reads 2 h 12 min
